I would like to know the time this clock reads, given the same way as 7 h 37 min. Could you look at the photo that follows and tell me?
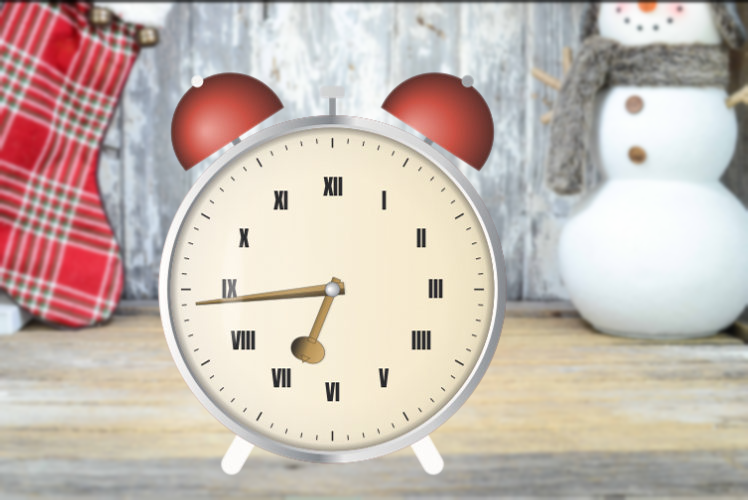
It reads 6 h 44 min
